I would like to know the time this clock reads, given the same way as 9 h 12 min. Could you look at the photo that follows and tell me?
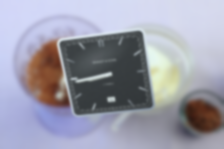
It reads 8 h 44 min
